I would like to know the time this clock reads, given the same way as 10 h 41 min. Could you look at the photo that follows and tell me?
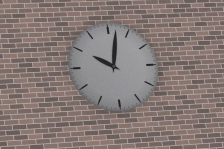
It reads 10 h 02 min
